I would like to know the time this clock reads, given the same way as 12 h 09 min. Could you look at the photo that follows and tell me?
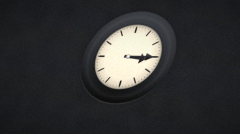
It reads 3 h 15 min
